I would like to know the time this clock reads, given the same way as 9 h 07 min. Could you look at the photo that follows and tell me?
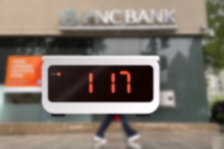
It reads 1 h 17 min
